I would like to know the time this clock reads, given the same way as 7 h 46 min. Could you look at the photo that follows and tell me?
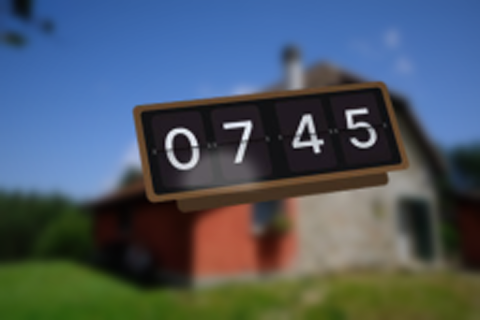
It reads 7 h 45 min
